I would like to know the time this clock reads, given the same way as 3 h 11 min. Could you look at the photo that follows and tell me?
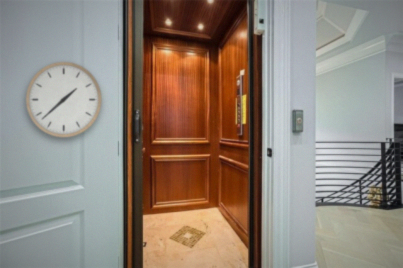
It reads 1 h 38 min
